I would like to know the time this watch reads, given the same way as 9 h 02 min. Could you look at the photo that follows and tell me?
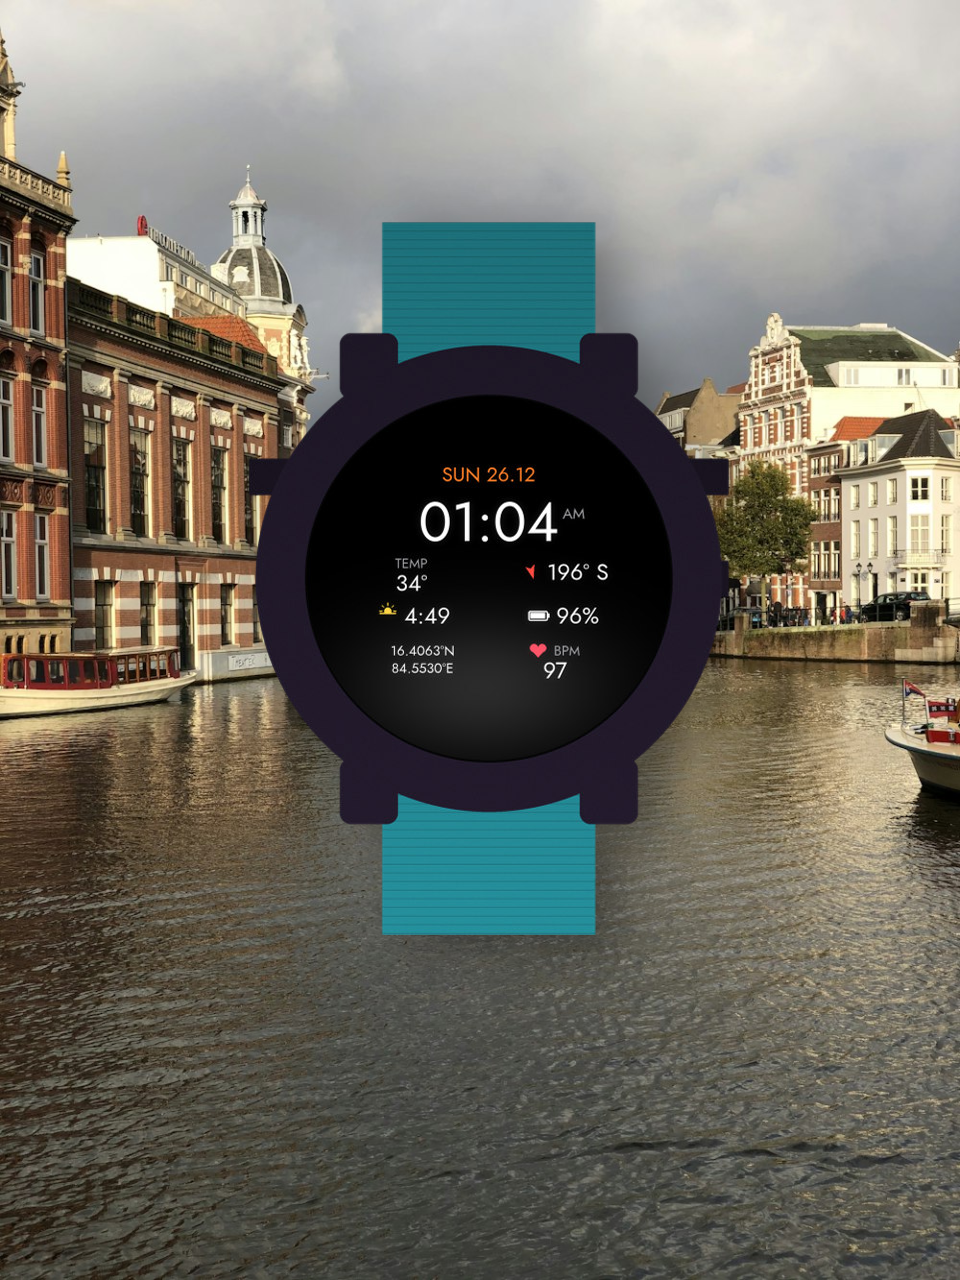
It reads 1 h 04 min
